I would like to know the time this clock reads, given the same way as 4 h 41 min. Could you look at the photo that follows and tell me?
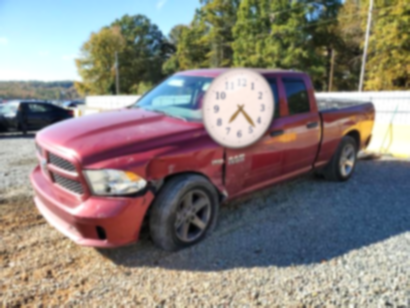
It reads 7 h 23 min
